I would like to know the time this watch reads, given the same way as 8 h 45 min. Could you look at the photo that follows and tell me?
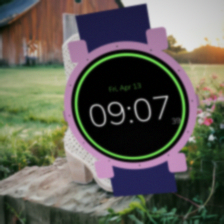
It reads 9 h 07 min
